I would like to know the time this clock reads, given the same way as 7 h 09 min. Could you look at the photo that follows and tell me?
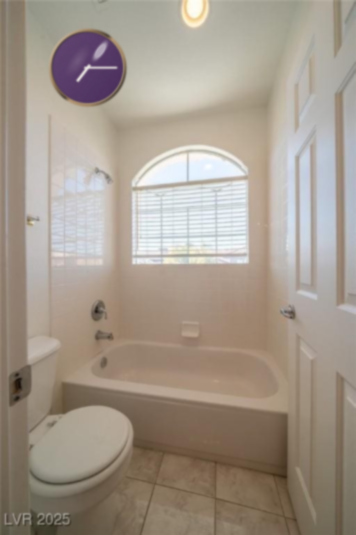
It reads 7 h 15 min
